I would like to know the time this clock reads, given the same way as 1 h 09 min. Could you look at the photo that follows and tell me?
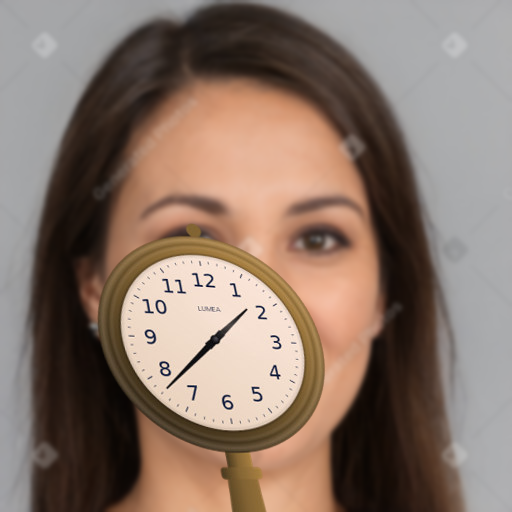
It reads 1 h 38 min
